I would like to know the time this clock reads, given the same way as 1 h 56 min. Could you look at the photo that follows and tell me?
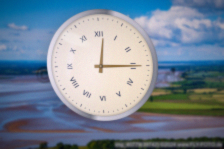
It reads 12 h 15 min
